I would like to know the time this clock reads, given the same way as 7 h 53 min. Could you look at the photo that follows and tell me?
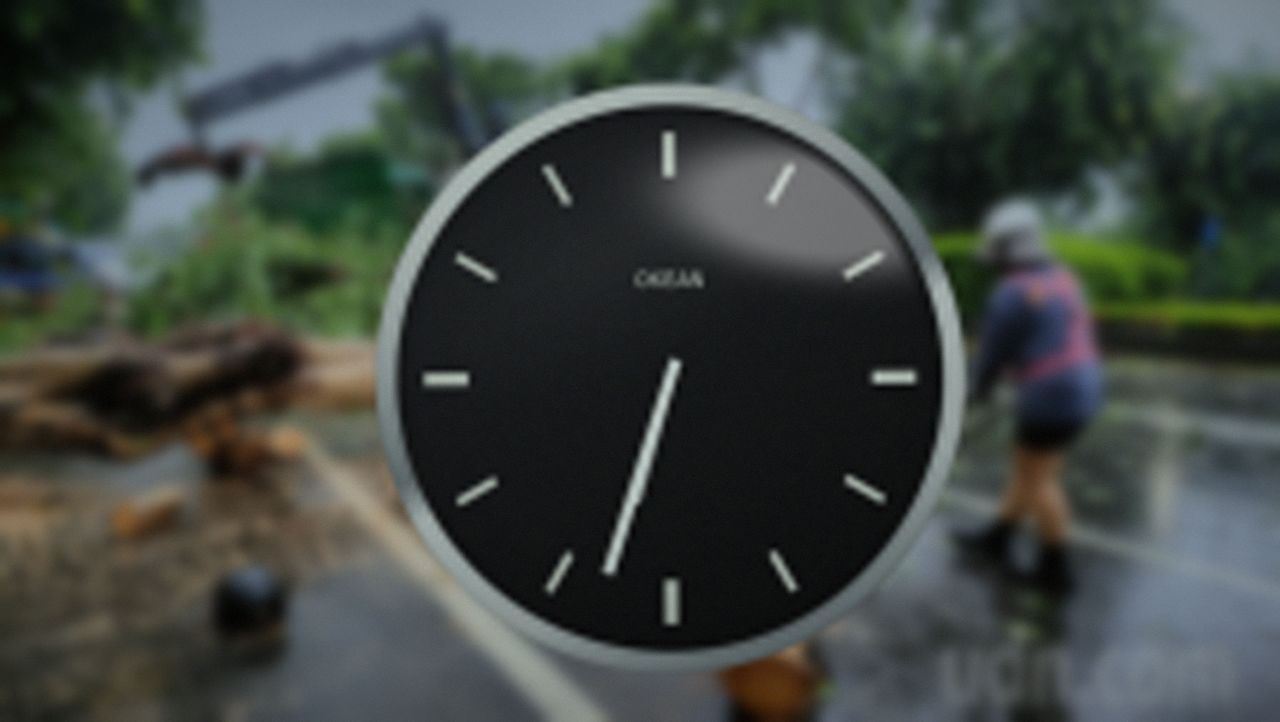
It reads 6 h 33 min
